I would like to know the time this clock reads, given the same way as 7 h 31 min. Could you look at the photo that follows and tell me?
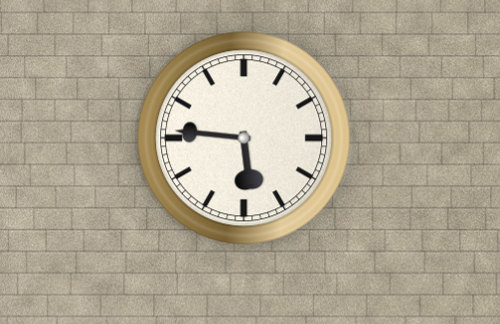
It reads 5 h 46 min
